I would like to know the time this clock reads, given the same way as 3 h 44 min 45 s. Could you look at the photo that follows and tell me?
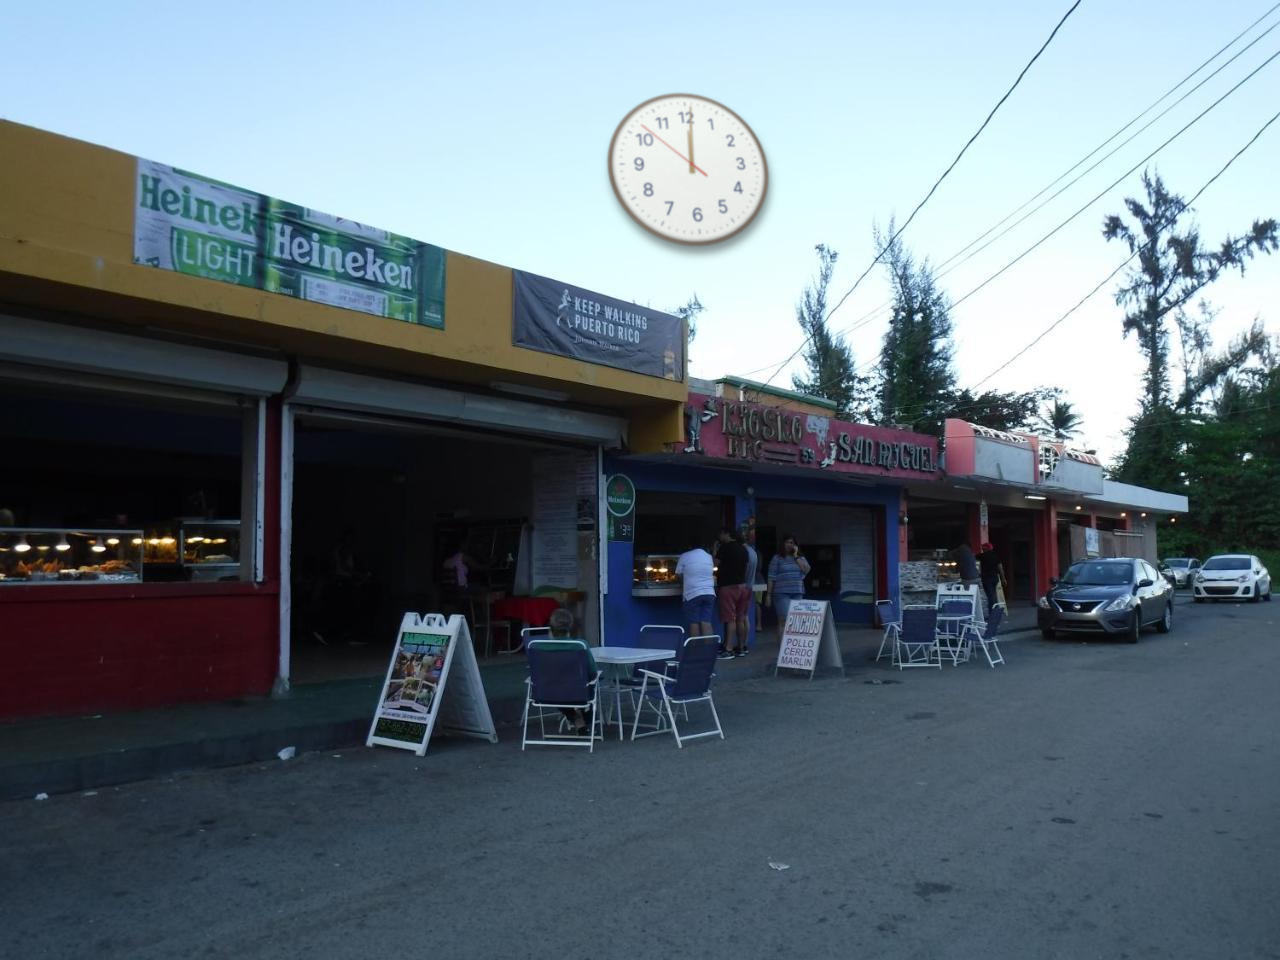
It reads 12 h 00 min 52 s
